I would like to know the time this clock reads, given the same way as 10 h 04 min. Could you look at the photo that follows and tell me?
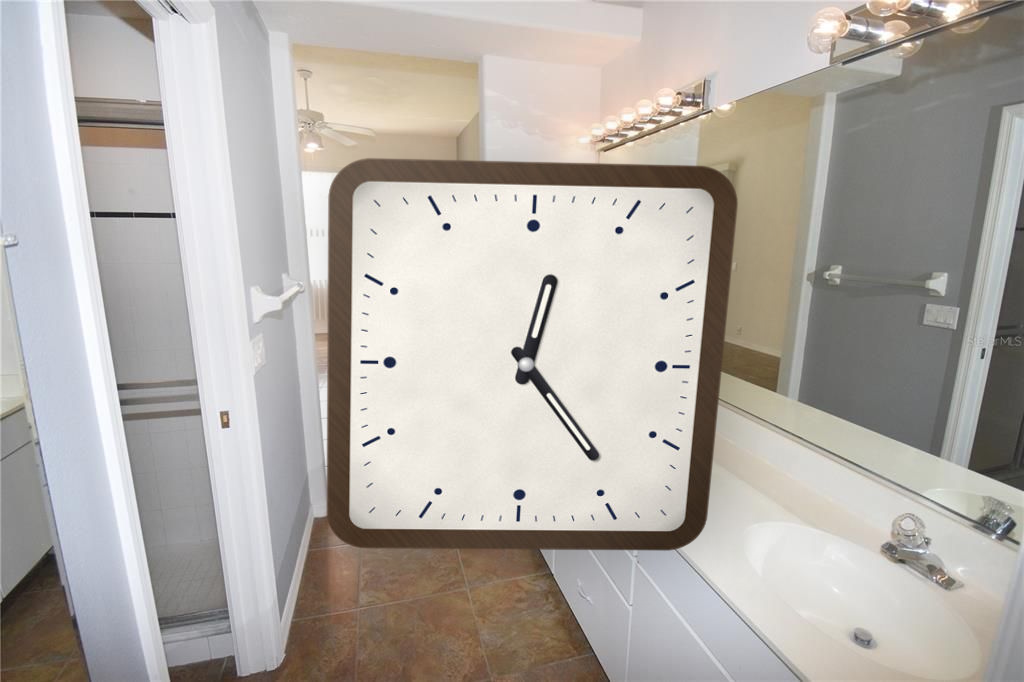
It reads 12 h 24 min
